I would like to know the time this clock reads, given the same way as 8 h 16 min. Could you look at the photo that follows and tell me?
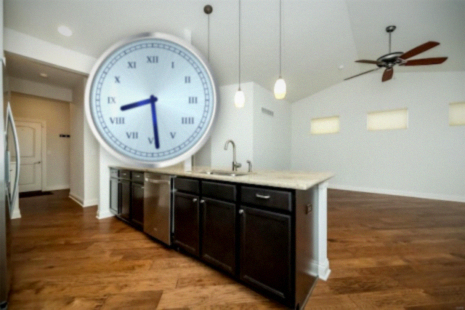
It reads 8 h 29 min
